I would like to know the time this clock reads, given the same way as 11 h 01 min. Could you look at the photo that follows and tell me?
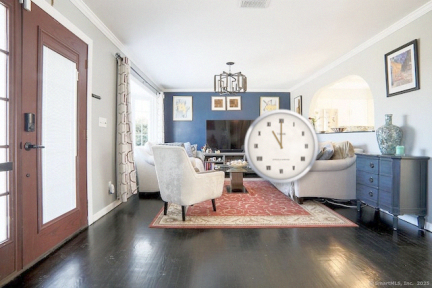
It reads 11 h 00 min
